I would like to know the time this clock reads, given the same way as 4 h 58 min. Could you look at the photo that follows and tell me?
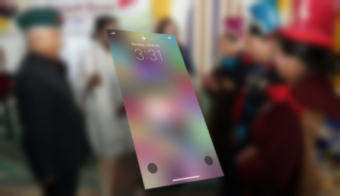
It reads 3 h 31 min
